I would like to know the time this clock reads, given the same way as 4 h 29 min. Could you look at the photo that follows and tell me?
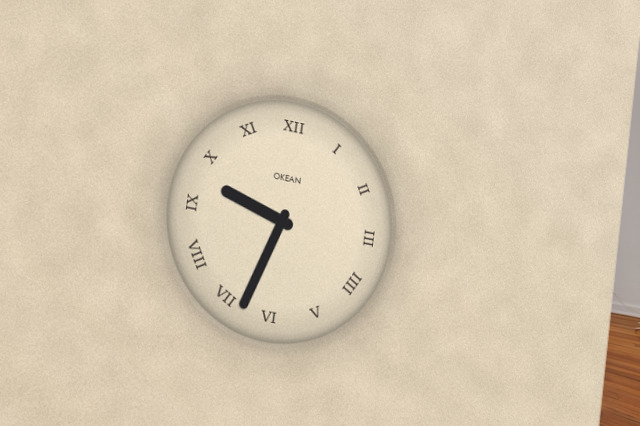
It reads 9 h 33 min
